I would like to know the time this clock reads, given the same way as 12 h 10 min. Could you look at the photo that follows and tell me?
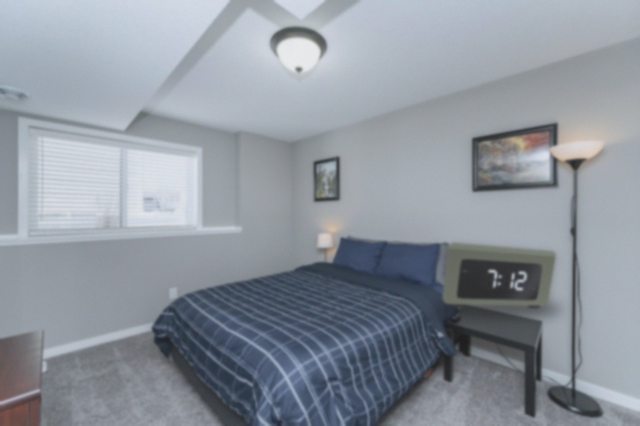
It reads 7 h 12 min
